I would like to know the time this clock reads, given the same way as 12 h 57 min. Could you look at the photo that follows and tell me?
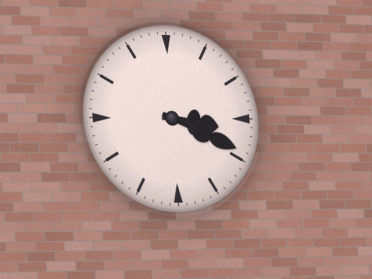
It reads 3 h 19 min
